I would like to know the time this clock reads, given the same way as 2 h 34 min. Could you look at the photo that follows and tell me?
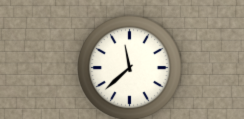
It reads 11 h 38 min
